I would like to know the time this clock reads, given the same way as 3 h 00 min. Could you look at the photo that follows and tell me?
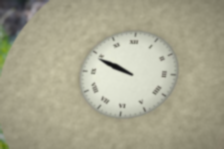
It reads 9 h 49 min
